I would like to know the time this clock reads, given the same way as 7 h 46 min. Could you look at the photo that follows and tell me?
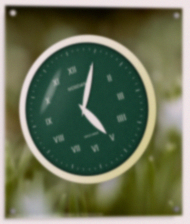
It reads 5 h 05 min
